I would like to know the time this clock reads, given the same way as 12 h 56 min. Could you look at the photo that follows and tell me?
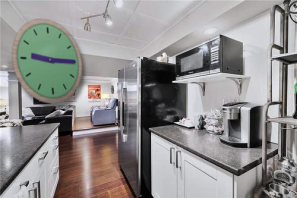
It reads 9 h 15 min
